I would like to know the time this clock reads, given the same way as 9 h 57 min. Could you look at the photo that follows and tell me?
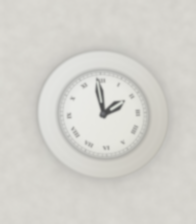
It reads 1 h 59 min
